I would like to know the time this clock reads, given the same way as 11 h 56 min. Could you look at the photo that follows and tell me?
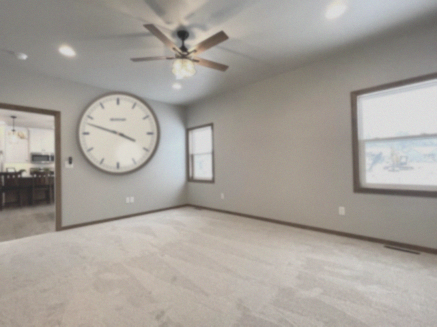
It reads 3 h 48 min
